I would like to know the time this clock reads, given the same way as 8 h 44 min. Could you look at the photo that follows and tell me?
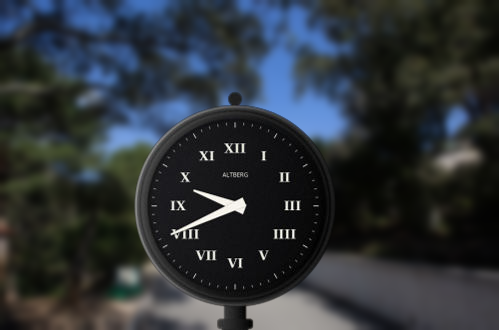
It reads 9 h 41 min
